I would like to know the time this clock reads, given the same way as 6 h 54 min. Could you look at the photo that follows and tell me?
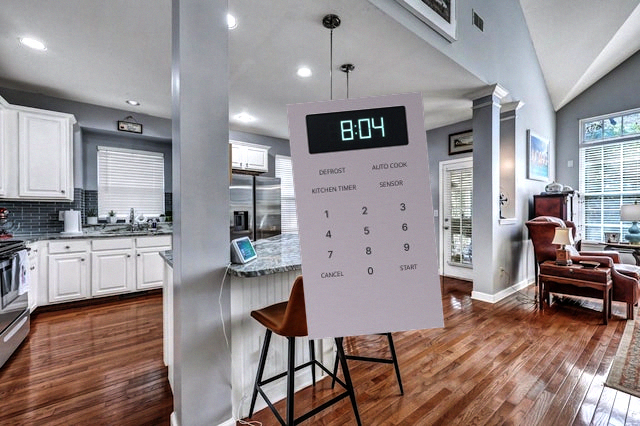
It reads 8 h 04 min
